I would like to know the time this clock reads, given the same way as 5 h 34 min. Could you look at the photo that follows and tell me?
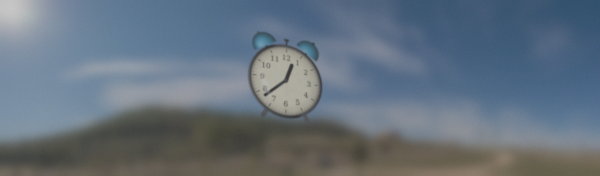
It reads 12 h 38 min
